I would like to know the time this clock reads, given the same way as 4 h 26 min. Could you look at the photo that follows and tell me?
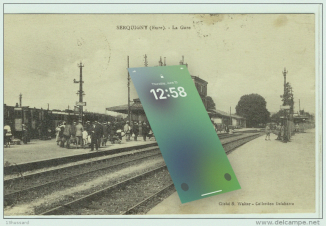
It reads 12 h 58 min
